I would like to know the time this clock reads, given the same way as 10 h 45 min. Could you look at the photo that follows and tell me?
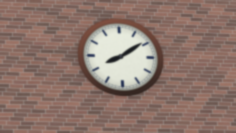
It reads 8 h 09 min
